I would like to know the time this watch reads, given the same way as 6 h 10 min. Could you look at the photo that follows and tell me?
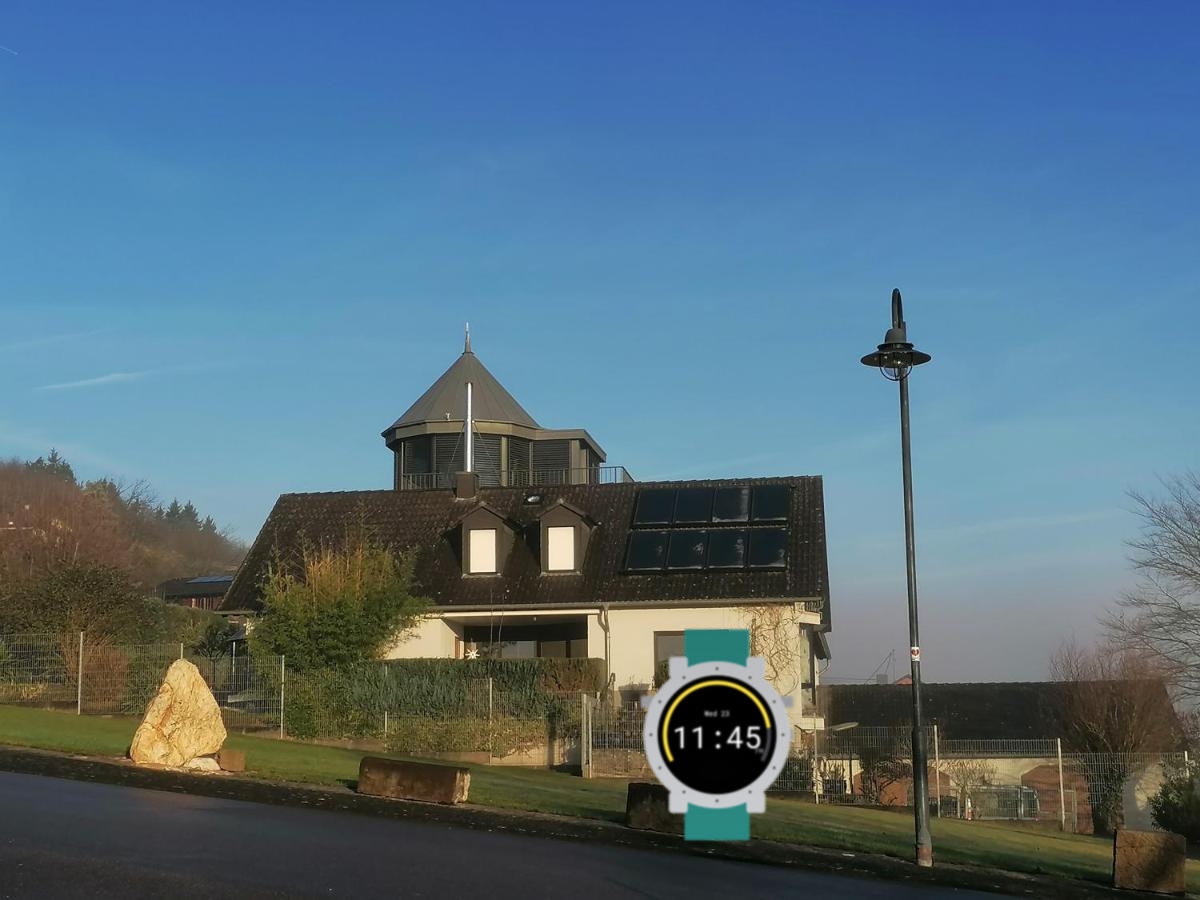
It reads 11 h 45 min
